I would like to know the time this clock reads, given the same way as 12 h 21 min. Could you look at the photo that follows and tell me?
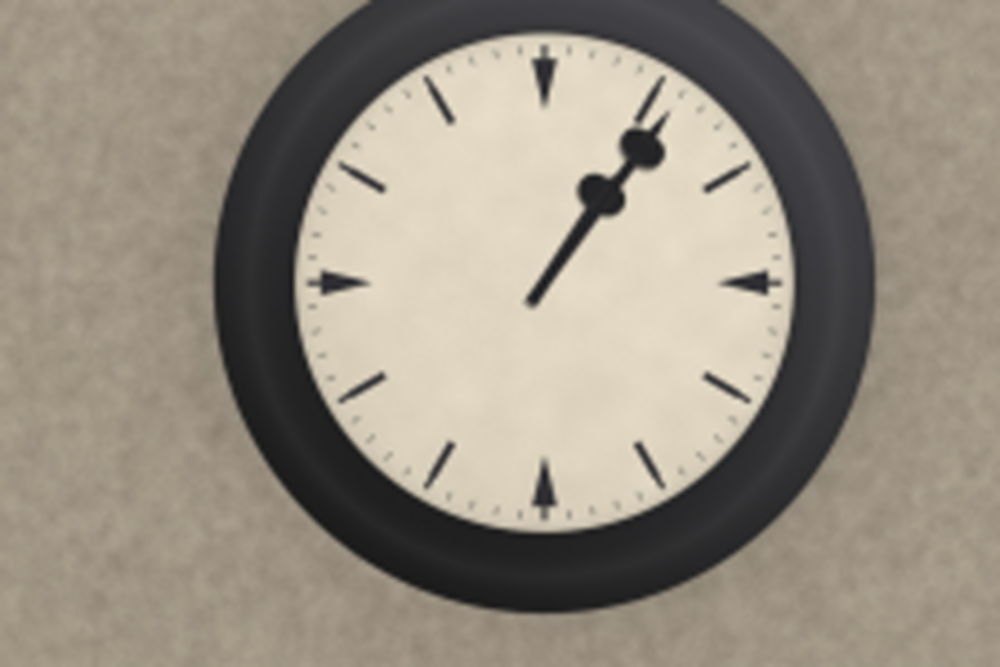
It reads 1 h 06 min
